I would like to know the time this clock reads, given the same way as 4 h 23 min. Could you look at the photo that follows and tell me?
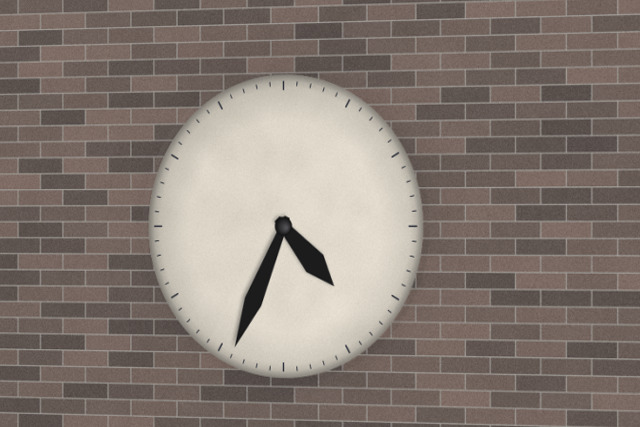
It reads 4 h 34 min
